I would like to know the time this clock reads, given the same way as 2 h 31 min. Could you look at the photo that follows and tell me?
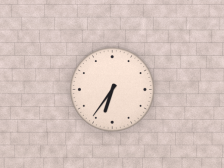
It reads 6 h 36 min
